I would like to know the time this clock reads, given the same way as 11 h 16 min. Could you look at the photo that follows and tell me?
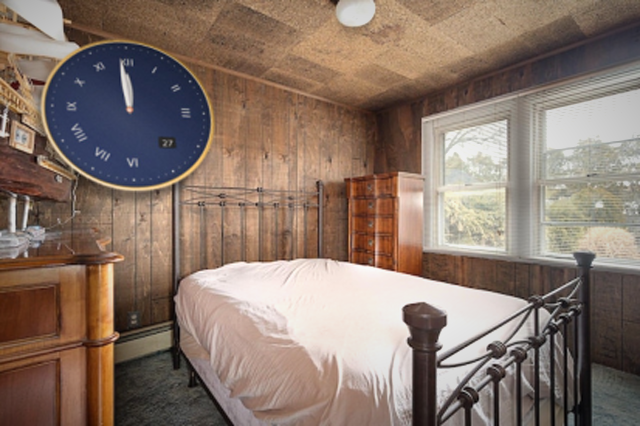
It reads 11 h 59 min
